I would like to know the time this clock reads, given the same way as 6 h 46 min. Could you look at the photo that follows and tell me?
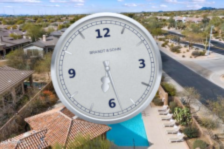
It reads 6 h 28 min
